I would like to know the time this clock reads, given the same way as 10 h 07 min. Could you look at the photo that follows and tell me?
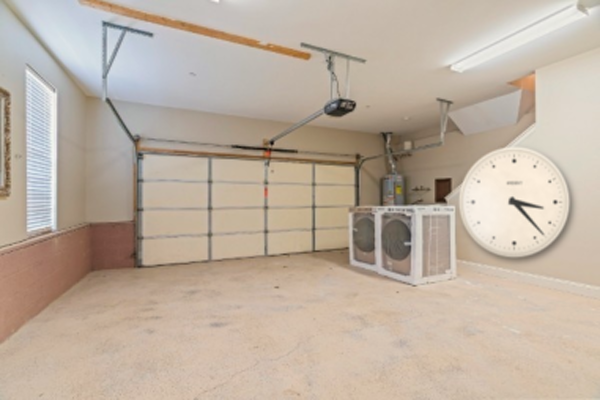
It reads 3 h 23 min
